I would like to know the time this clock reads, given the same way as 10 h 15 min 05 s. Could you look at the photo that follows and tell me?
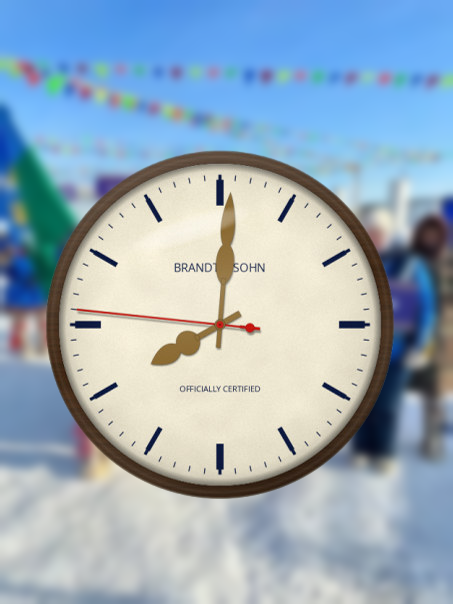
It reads 8 h 00 min 46 s
